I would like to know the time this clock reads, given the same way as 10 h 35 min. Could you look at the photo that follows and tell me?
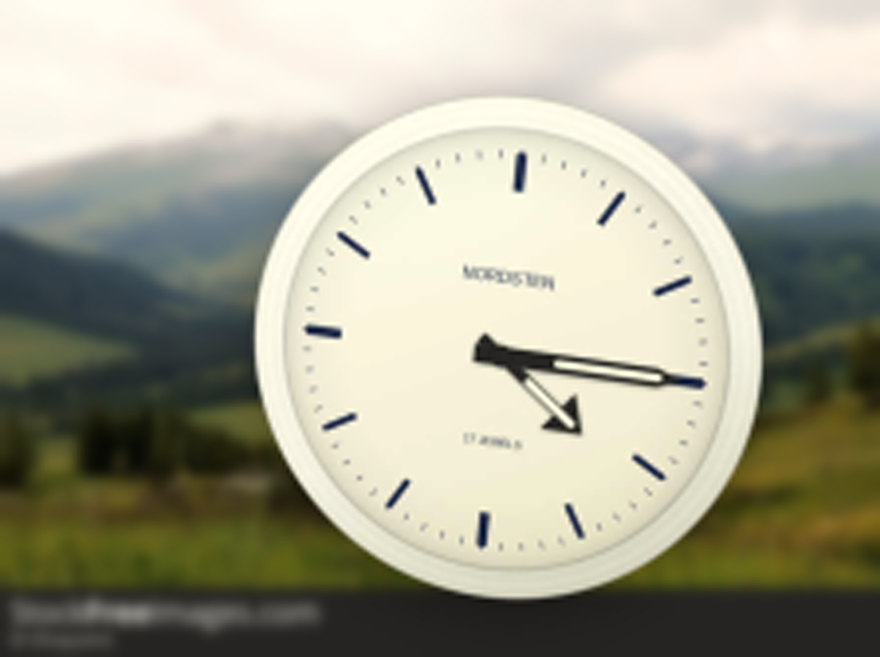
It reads 4 h 15 min
